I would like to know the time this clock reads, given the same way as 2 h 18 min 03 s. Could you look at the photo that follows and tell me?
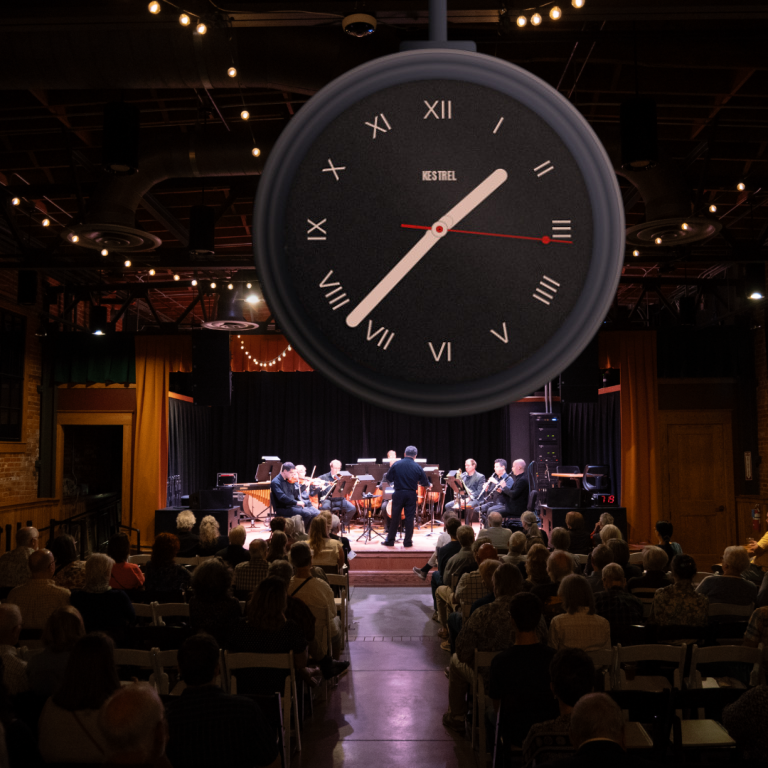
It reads 1 h 37 min 16 s
